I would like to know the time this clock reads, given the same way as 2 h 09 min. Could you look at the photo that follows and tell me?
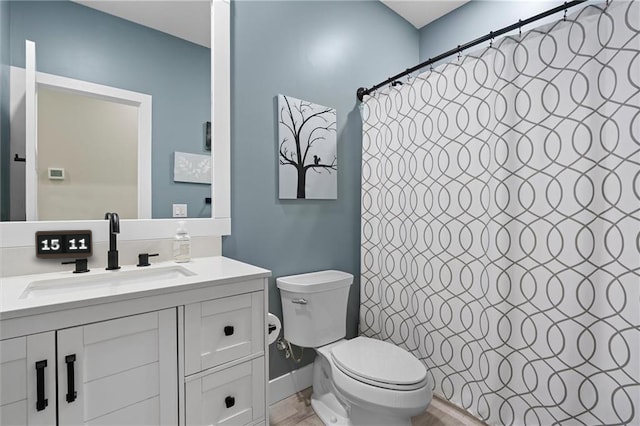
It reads 15 h 11 min
